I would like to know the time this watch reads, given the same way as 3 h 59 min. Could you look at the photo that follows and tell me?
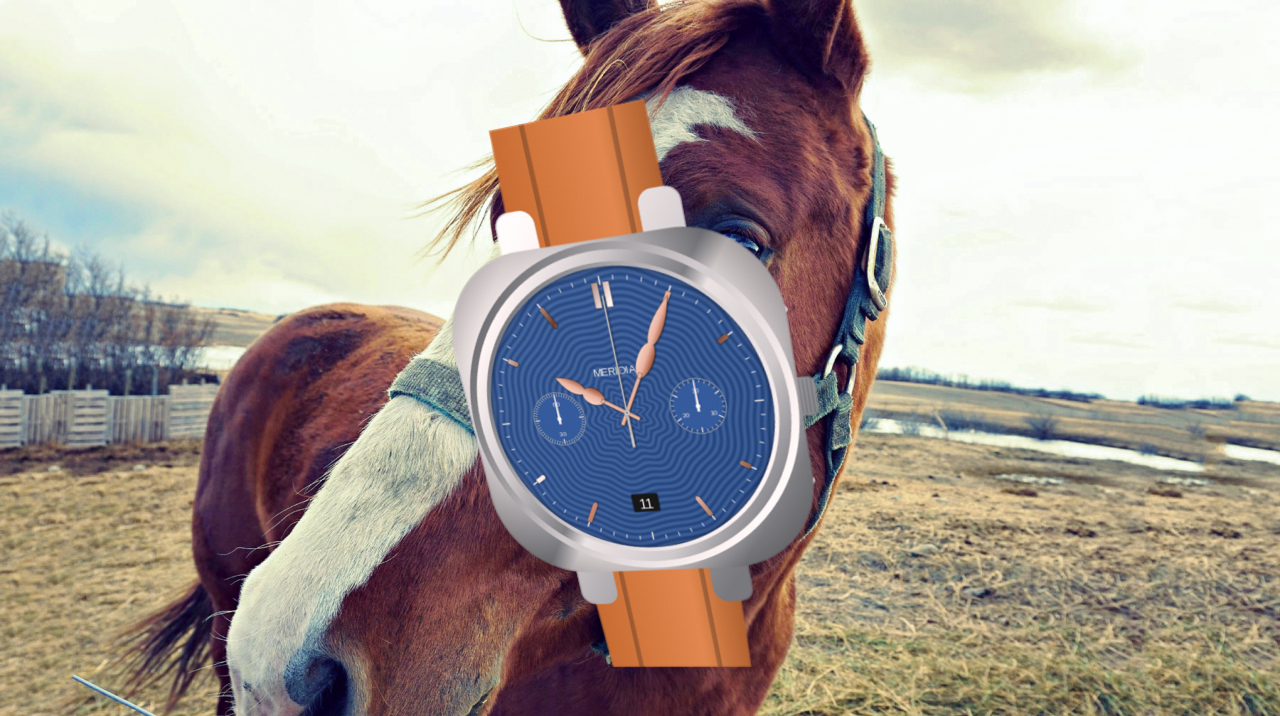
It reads 10 h 05 min
